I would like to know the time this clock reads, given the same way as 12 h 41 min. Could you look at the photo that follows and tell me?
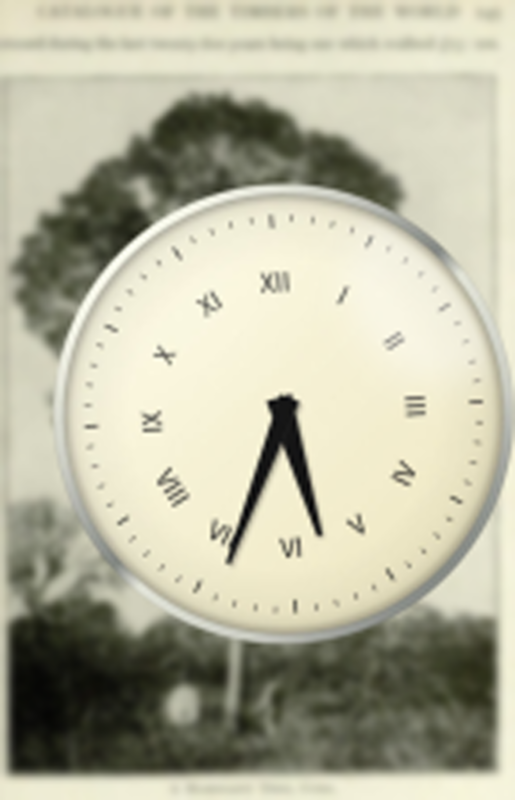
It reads 5 h 34 min
